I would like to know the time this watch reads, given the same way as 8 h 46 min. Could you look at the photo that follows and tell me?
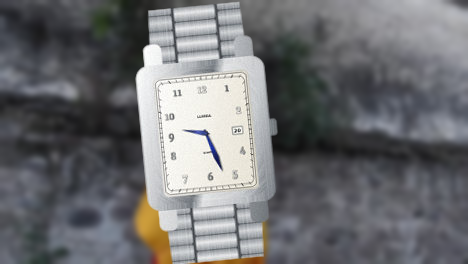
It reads 9 h 27 min
